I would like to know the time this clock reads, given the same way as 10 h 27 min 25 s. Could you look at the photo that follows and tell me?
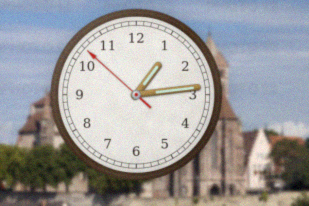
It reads 1 h 13 min 52 s
